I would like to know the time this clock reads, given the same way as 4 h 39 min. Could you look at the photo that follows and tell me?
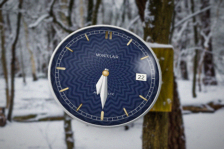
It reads 6 h 30 min
